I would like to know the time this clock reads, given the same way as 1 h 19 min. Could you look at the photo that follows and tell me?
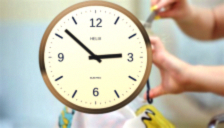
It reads 2 h 52 min
